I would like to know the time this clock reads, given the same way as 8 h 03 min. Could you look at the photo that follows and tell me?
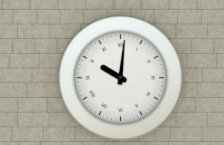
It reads 10 h 01 min
